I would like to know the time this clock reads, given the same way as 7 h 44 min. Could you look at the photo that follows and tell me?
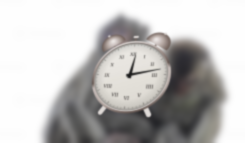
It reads 12 h 13 min
